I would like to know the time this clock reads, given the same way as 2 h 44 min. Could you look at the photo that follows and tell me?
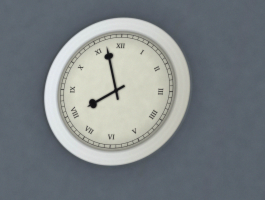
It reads 7 h 57 min
